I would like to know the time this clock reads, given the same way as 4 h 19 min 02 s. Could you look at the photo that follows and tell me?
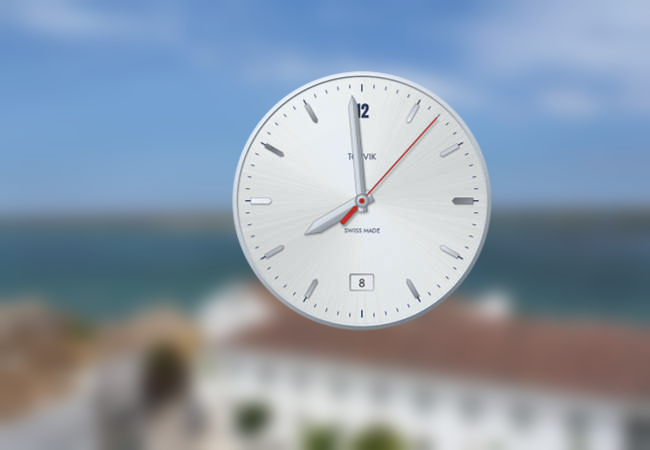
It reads 7 h 59 min 07 s
